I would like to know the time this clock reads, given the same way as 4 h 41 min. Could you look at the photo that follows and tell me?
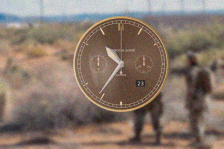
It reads 10 h 36 min
